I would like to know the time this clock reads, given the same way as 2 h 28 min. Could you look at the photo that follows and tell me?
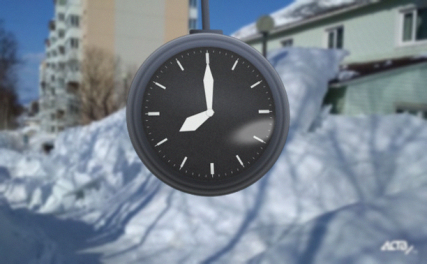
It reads 8 h 00 min
